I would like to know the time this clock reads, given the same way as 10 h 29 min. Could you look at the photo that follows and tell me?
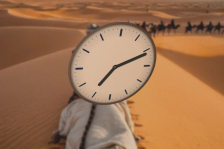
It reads 7 h 11 min
